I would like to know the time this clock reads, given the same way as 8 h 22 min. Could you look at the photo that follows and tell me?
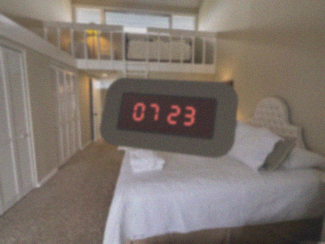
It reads 7 h 23 min
